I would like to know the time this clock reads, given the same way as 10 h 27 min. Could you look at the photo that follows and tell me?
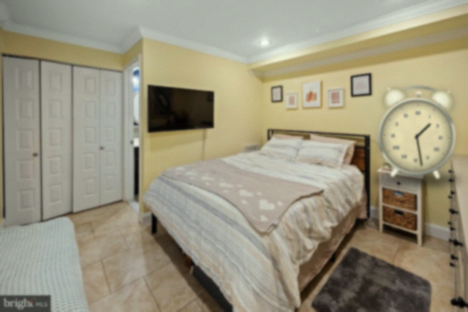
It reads 1 h 28 min
